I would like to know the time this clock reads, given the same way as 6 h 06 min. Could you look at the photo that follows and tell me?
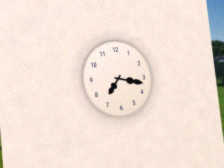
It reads 7 h 17 min
